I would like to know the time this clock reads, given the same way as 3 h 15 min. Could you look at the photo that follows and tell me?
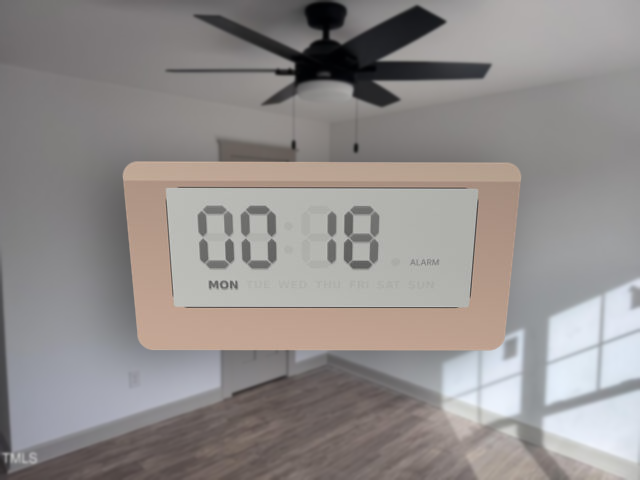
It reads 0 h 18 min
